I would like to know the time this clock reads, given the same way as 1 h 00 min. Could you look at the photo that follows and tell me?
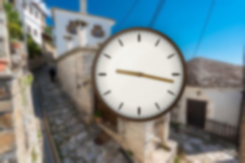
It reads 9 h 17 min
